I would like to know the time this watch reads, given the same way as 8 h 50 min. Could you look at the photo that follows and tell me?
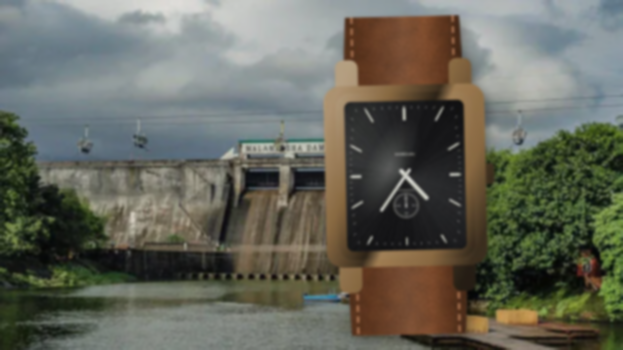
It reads 4 h 36 min
